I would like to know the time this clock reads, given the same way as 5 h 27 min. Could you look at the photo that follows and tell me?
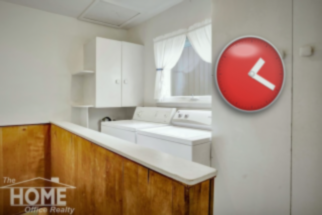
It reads 1 h 20 min
